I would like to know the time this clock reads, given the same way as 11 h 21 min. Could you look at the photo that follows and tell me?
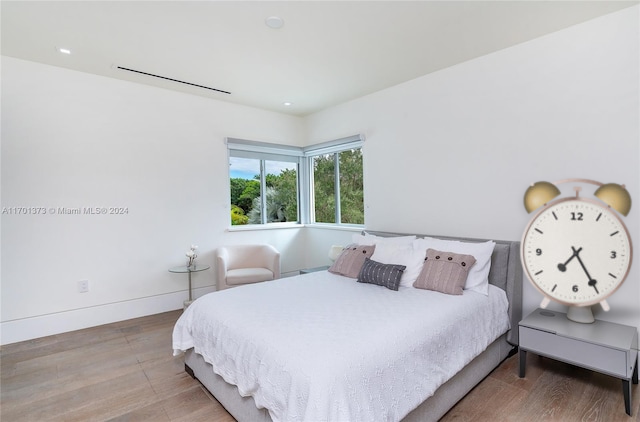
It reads 7 h 25 min
